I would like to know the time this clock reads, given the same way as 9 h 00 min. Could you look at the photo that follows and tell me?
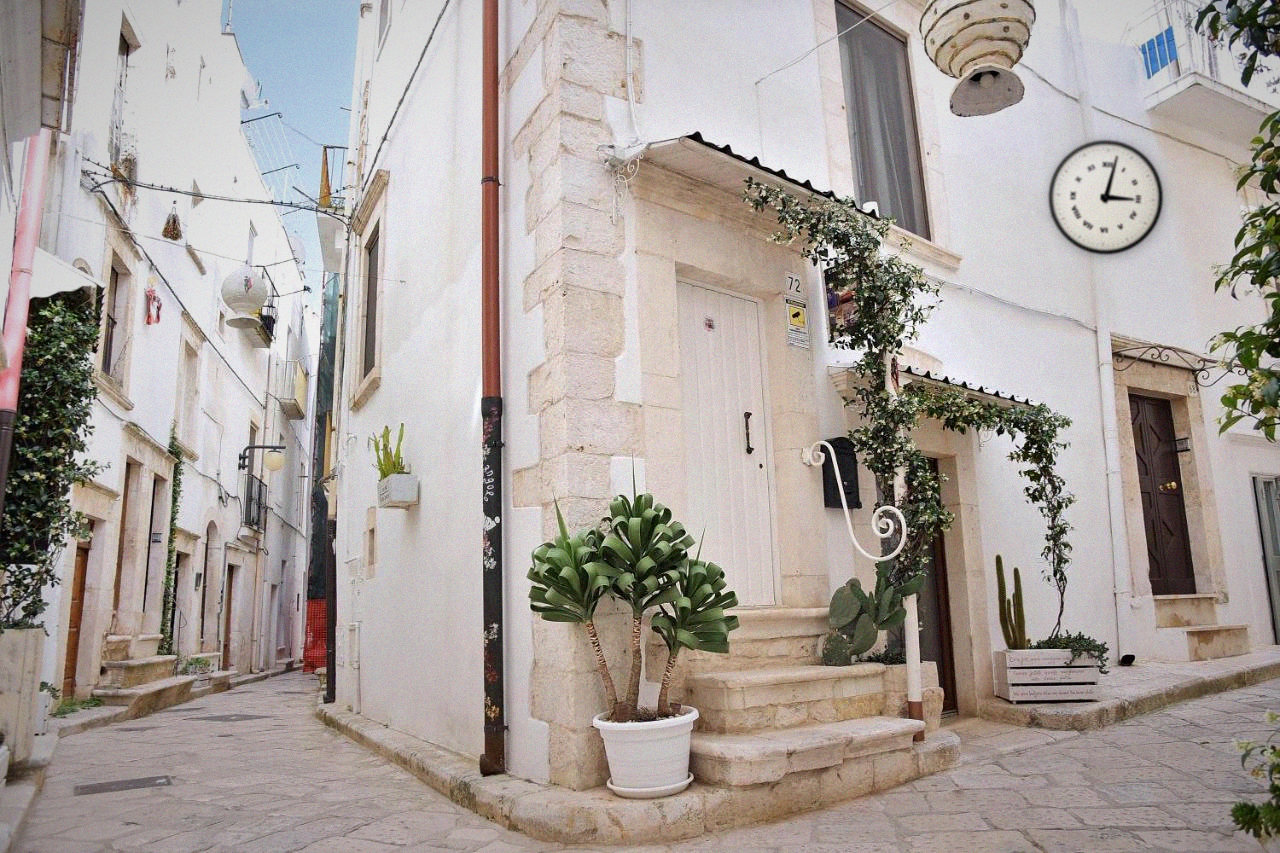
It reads 3 h 02 min
